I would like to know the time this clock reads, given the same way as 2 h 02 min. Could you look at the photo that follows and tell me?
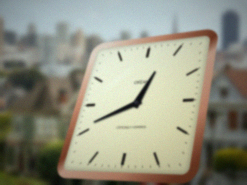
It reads 12 h 41 min
